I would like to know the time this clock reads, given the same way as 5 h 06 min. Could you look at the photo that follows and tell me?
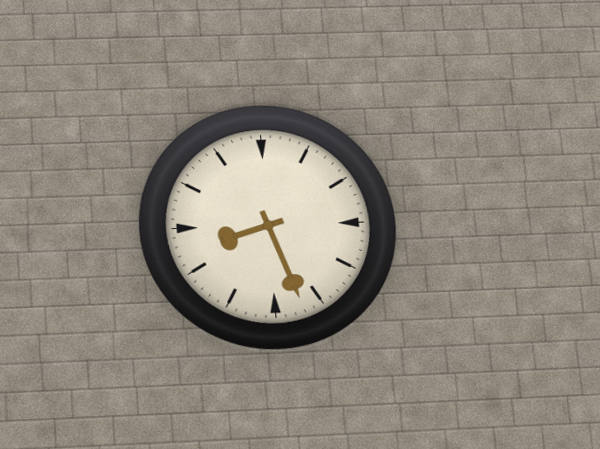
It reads 8 h 27 min
